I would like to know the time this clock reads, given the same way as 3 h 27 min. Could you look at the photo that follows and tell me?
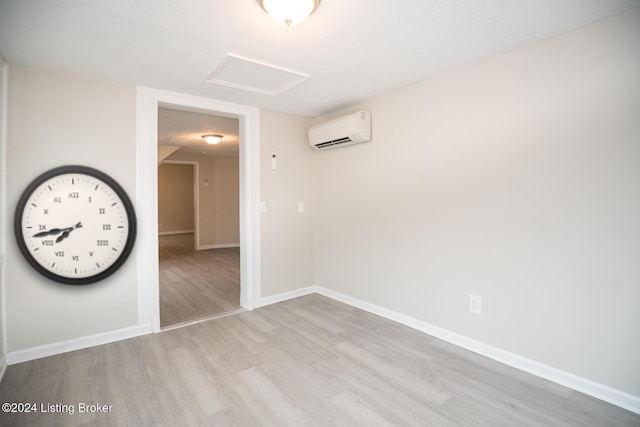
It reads 7 h 43 min
